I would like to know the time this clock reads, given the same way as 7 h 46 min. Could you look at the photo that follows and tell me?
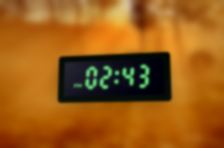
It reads 2 h 43 min
